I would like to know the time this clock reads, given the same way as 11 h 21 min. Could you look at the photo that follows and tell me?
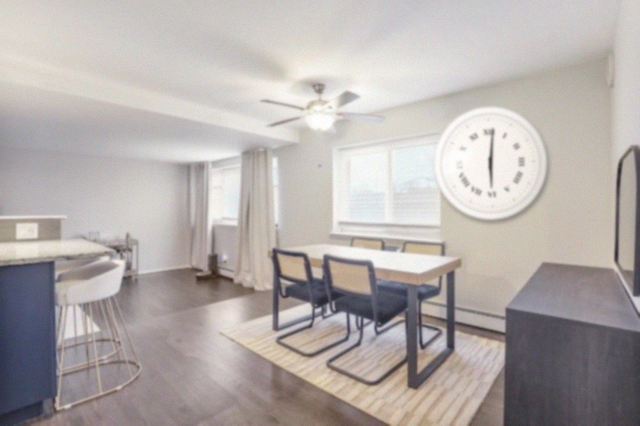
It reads 6 h 01 min
